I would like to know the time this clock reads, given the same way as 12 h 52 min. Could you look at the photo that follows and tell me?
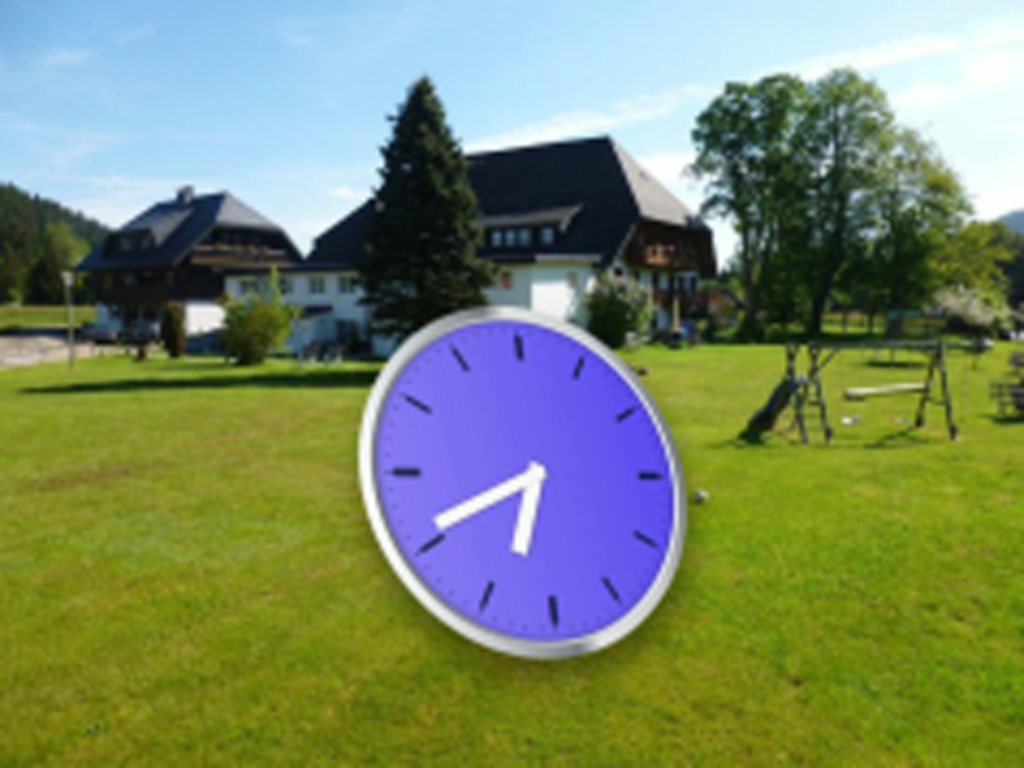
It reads 6 h 41 min
